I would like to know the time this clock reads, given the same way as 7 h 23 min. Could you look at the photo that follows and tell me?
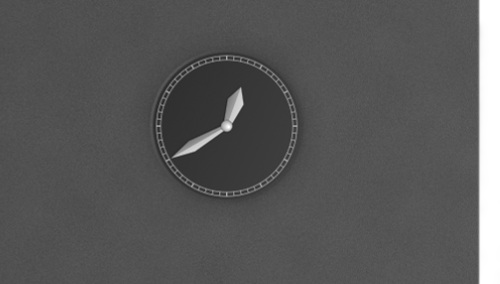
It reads 12 h 40 min
